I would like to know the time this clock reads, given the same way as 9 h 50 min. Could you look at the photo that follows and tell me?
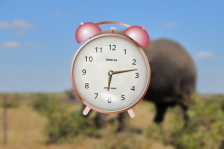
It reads 6 h 13 min
